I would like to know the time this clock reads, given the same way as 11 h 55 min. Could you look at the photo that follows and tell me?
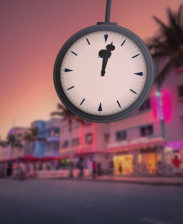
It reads 12 h 02 min
